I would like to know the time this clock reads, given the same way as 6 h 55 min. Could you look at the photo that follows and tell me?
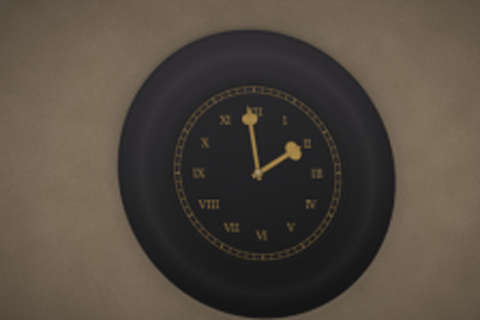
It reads 1 h 59 min
